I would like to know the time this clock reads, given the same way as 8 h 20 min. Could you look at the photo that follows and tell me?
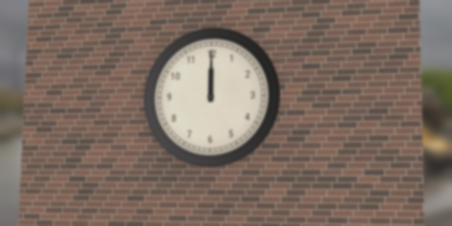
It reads 12 h 00 min
